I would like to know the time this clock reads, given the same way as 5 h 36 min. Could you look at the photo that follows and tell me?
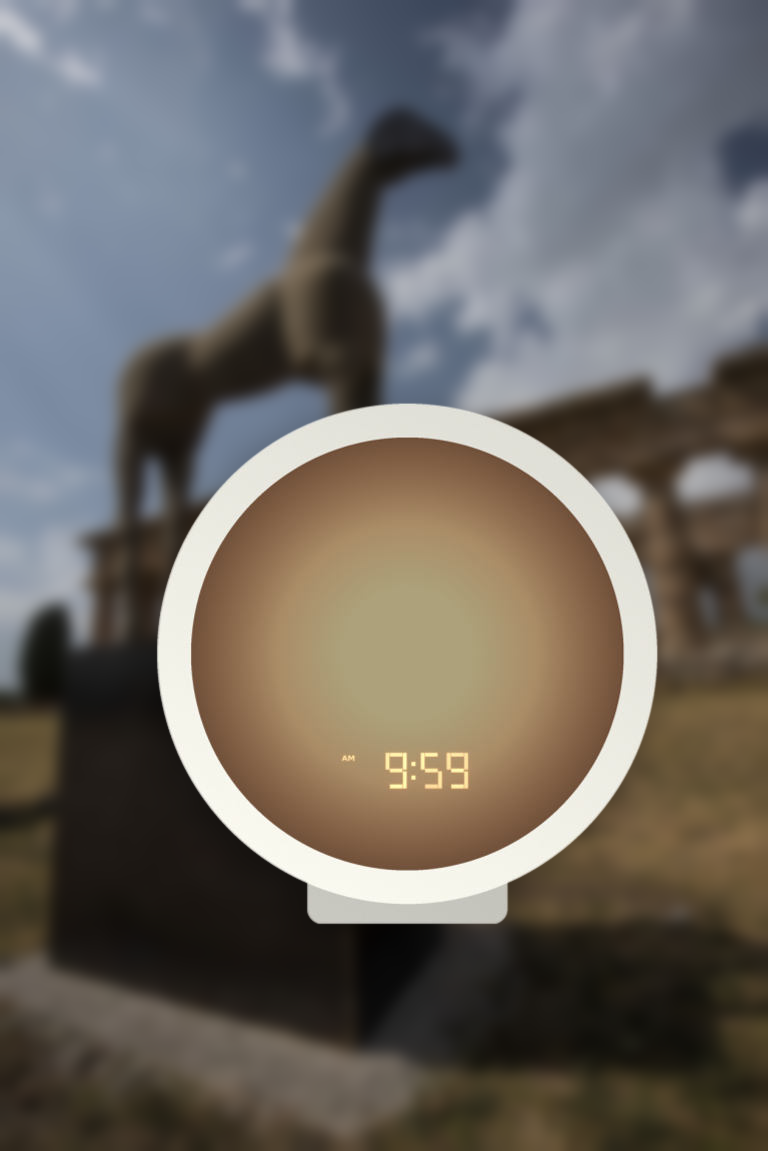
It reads 9 h 59 min
